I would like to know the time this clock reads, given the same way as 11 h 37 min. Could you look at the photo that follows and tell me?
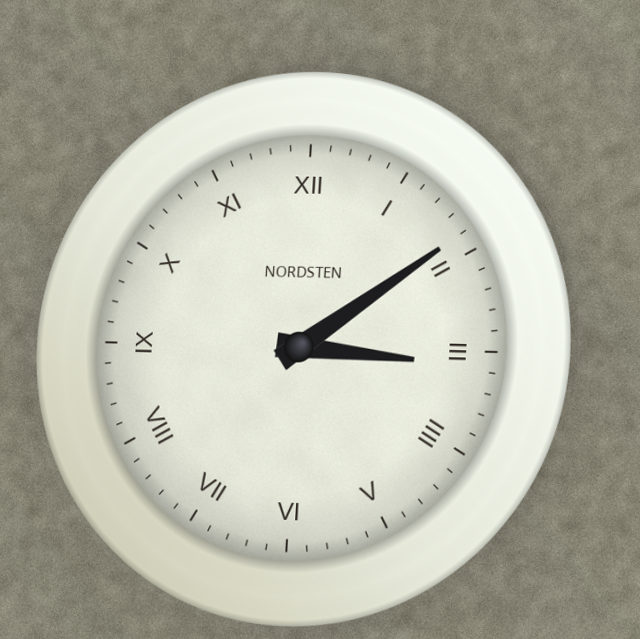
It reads 3 h 09 min
